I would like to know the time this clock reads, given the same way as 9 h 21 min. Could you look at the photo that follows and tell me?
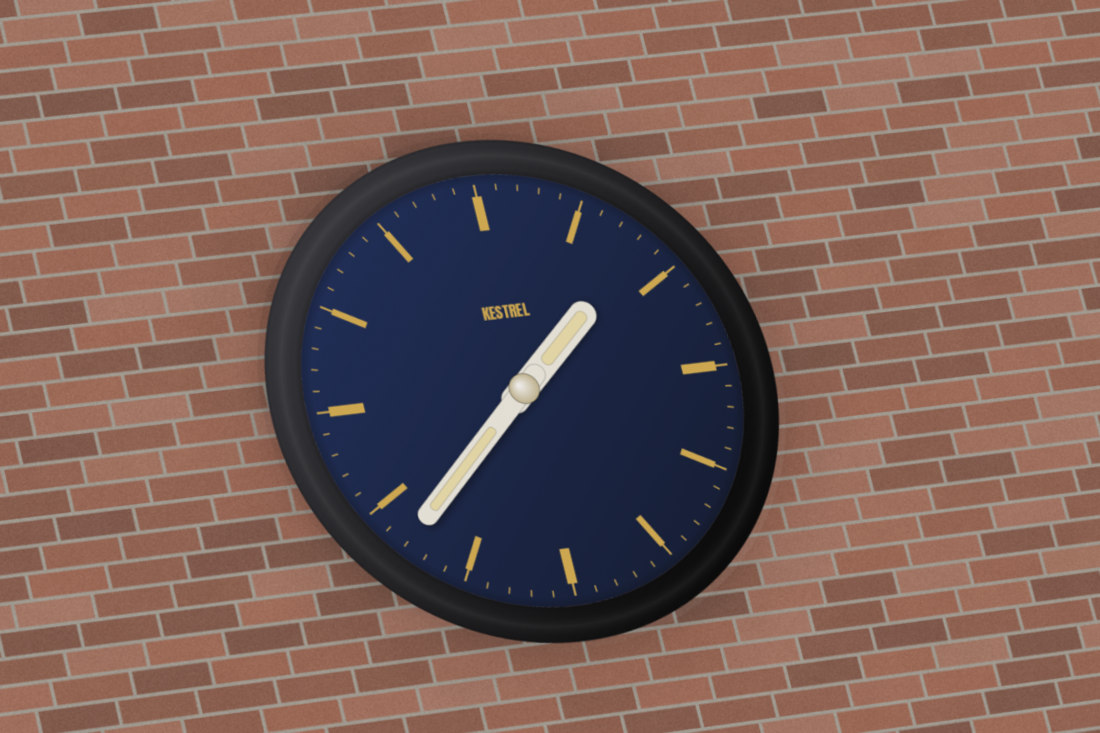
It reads 1 h 38 min
